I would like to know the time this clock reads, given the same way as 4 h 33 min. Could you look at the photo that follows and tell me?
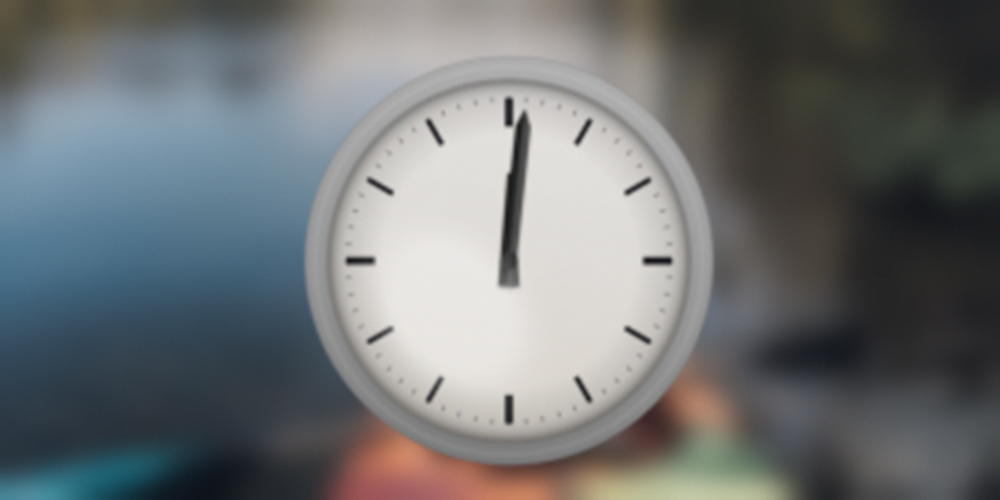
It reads 12 h 01 min
